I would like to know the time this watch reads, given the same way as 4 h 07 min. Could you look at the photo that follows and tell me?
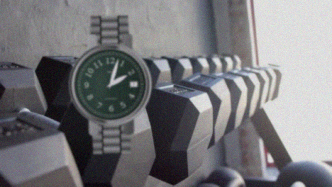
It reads 2 h 03 min
